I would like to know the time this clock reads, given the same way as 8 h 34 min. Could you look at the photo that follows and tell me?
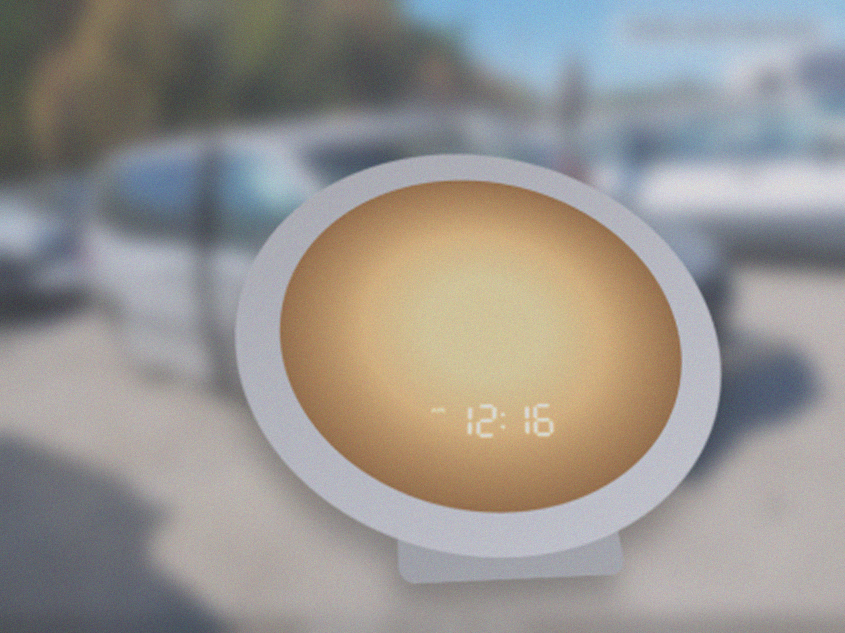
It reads 12 h 16 min
